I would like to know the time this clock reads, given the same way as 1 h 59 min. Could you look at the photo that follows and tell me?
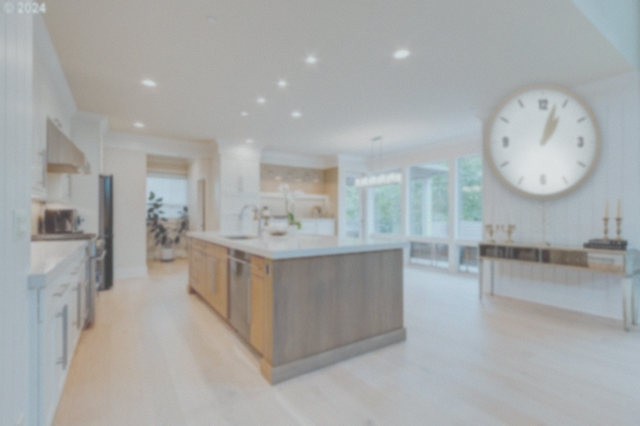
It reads 1 h 03 min
